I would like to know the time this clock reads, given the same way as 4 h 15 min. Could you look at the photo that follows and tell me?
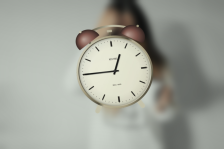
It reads 12 h 45 min
